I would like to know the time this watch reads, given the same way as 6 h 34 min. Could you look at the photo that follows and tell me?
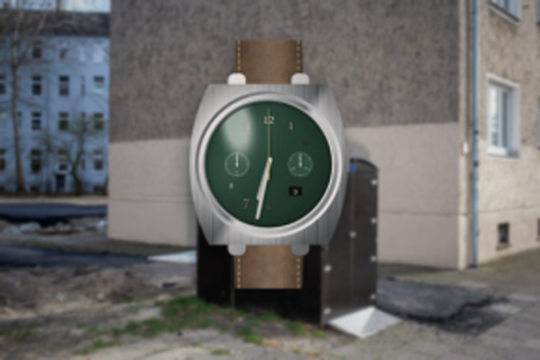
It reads 6 h 32 min
